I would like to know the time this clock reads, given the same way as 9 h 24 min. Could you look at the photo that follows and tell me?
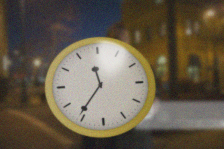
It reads 11 h 36 min
